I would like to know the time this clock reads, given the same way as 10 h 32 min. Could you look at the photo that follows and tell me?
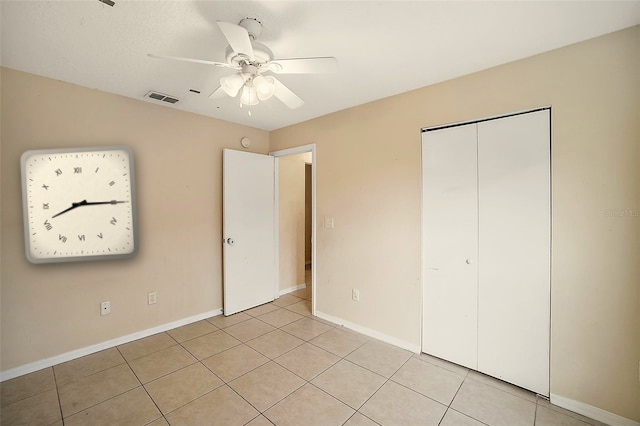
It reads 8 h 15 min
